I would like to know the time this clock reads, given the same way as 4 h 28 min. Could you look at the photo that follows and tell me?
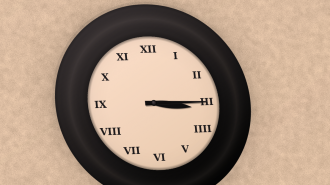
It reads 3 h 15 min
